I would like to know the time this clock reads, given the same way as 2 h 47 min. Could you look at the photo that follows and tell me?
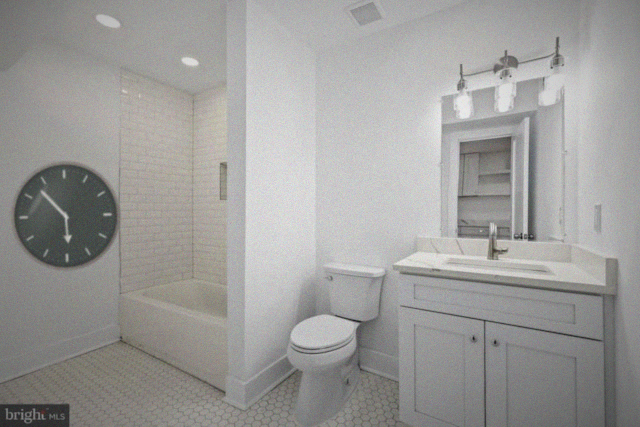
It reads 5 h 53 min
